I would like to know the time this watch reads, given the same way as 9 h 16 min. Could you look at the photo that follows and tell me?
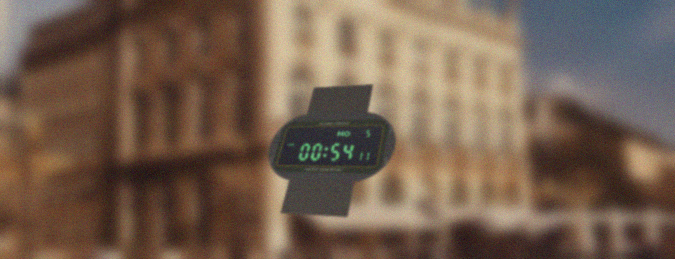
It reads 0 h 54 min
